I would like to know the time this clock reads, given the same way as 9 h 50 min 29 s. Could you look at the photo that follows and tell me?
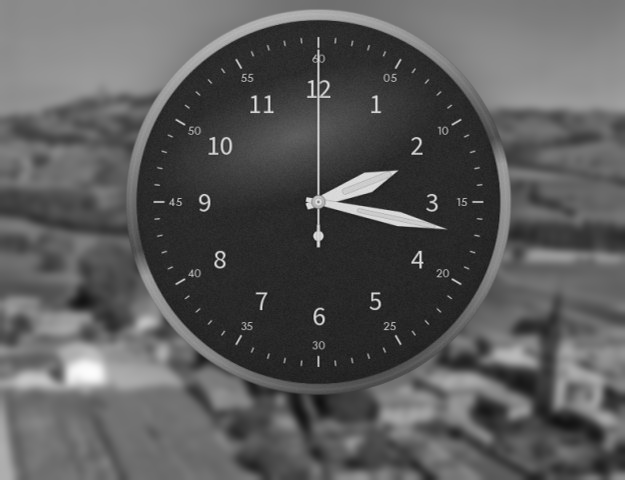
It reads 2 h 17 min 00 s
